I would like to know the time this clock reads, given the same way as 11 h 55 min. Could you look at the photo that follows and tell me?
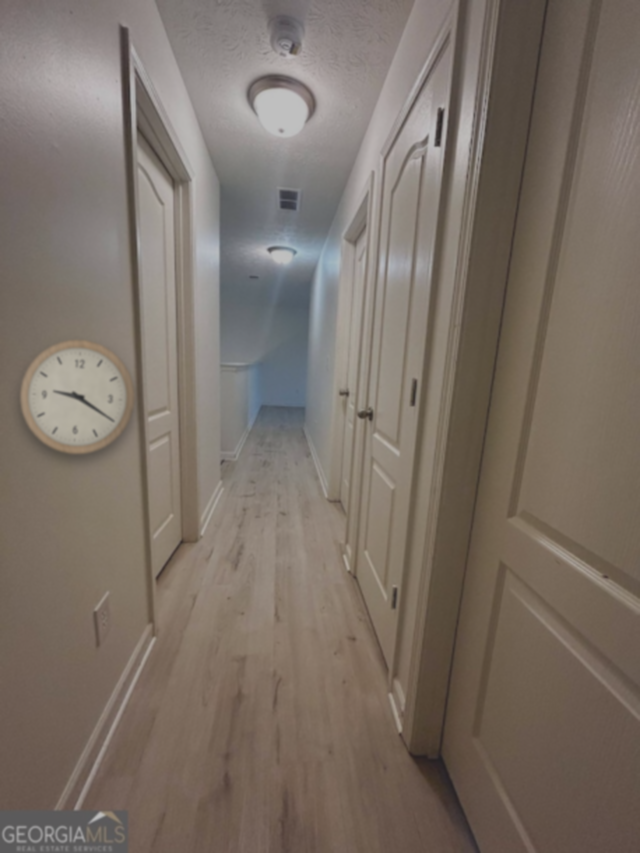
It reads 9 h 20 min
